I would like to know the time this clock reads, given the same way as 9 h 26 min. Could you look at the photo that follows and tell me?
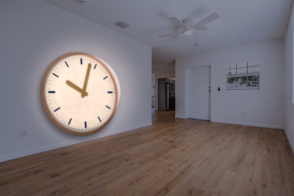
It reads 10 h 03 min
